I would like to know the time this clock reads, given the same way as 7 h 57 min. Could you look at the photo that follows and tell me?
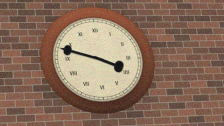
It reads 3 h 48 min
